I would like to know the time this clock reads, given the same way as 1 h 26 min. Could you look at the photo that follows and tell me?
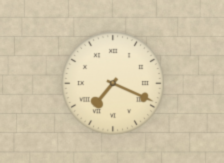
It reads 7 h 19 min
